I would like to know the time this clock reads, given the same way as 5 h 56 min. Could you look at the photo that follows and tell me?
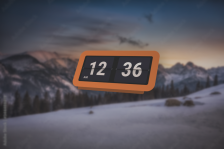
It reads 12 h 36 min
